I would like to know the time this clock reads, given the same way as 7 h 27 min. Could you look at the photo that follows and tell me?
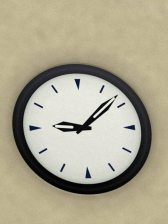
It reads 9 h 08 min
